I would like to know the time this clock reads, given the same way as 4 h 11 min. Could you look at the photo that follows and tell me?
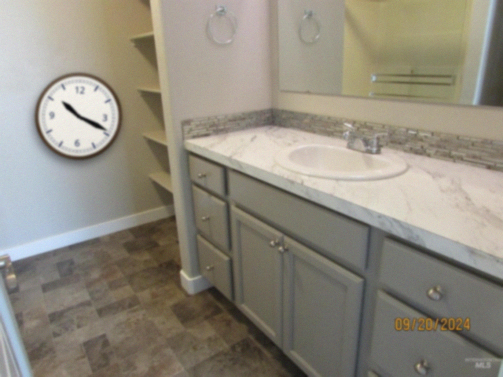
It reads 10 h 19 min
